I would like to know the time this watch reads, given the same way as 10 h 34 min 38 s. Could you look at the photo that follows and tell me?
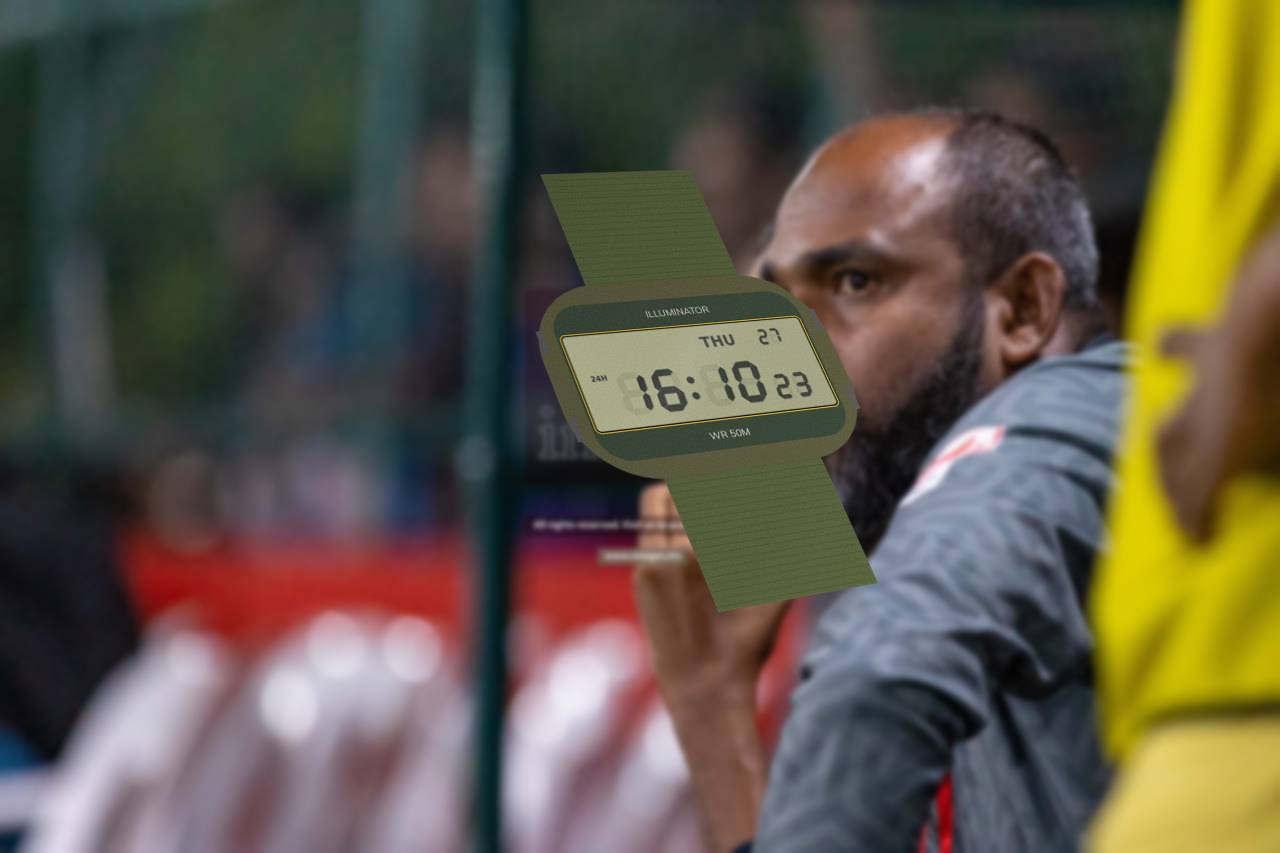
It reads 16 h 10 min 23 s
